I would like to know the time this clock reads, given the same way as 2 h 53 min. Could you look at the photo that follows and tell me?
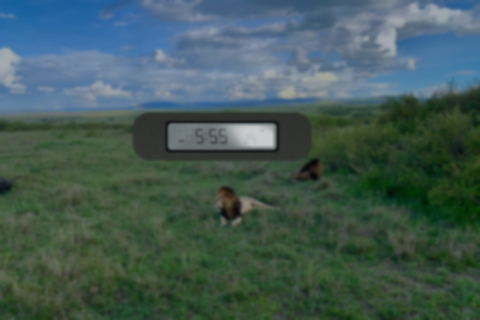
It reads 5 h 55 min
